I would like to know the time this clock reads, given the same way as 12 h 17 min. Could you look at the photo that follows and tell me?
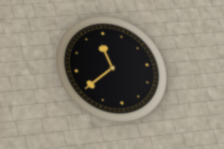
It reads 11 h 40 min
